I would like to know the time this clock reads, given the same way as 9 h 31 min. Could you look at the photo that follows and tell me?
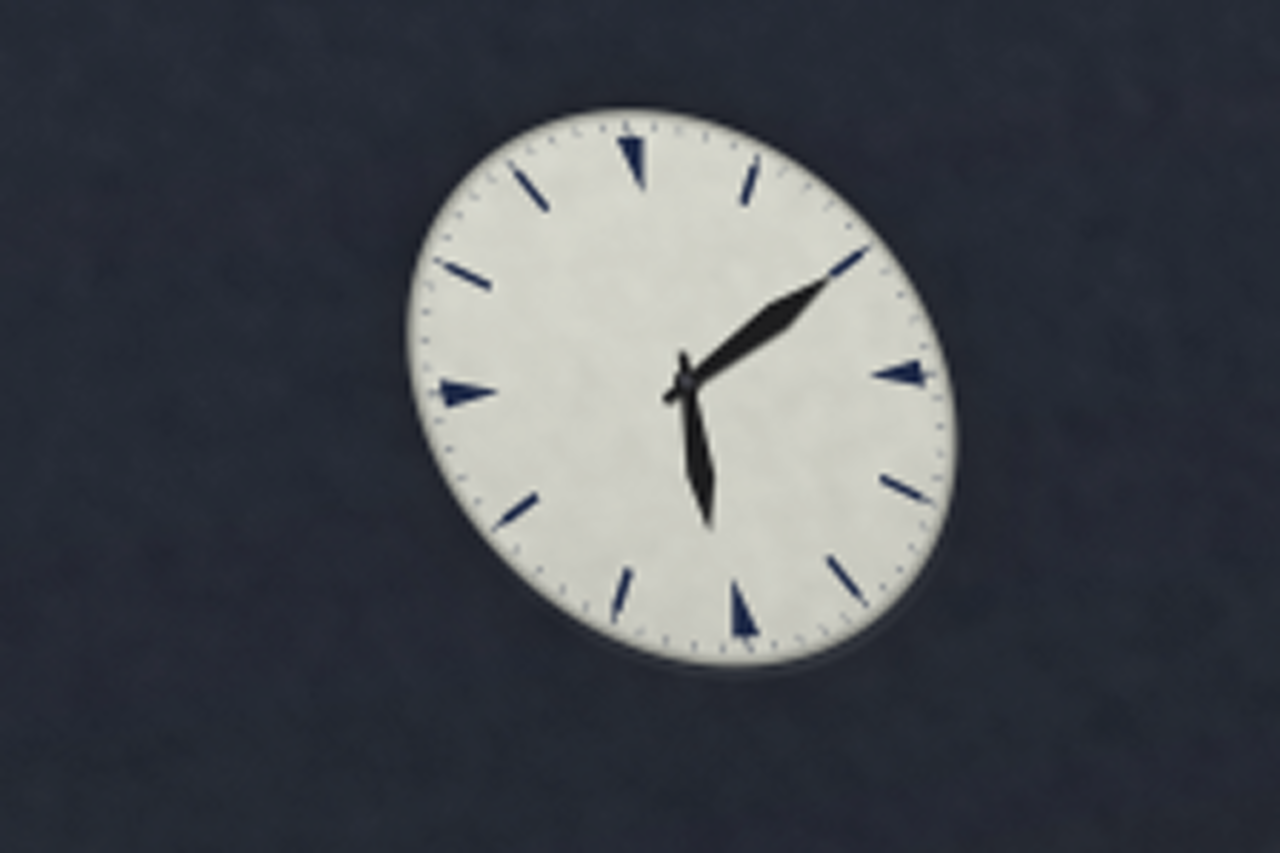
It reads 6 h 10 min
